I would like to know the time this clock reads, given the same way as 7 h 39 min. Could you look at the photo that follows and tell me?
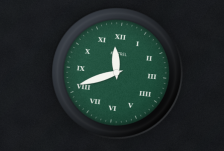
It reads 11 h 41 min
